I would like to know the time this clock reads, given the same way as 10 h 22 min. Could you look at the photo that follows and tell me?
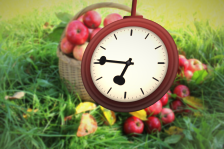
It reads 6 h 46 min
